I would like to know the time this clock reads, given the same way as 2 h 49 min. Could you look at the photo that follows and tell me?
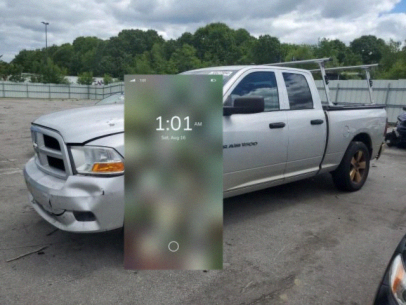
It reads 1 h 01 min
